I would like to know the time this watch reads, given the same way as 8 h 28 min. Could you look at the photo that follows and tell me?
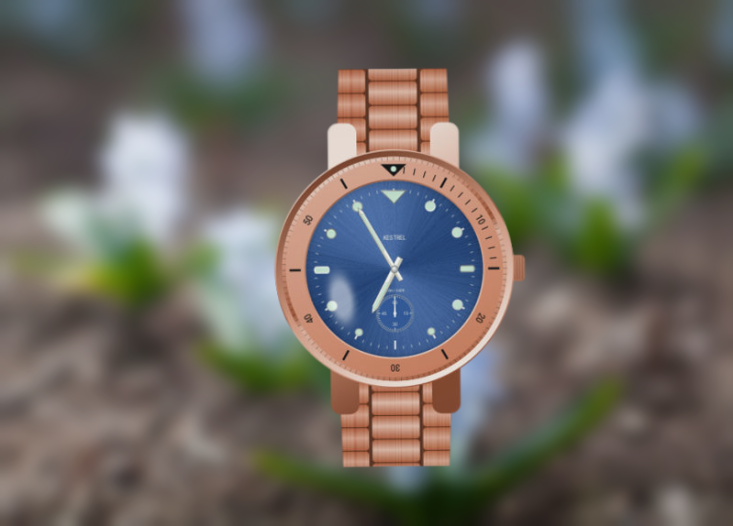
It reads 6 h 55 min
